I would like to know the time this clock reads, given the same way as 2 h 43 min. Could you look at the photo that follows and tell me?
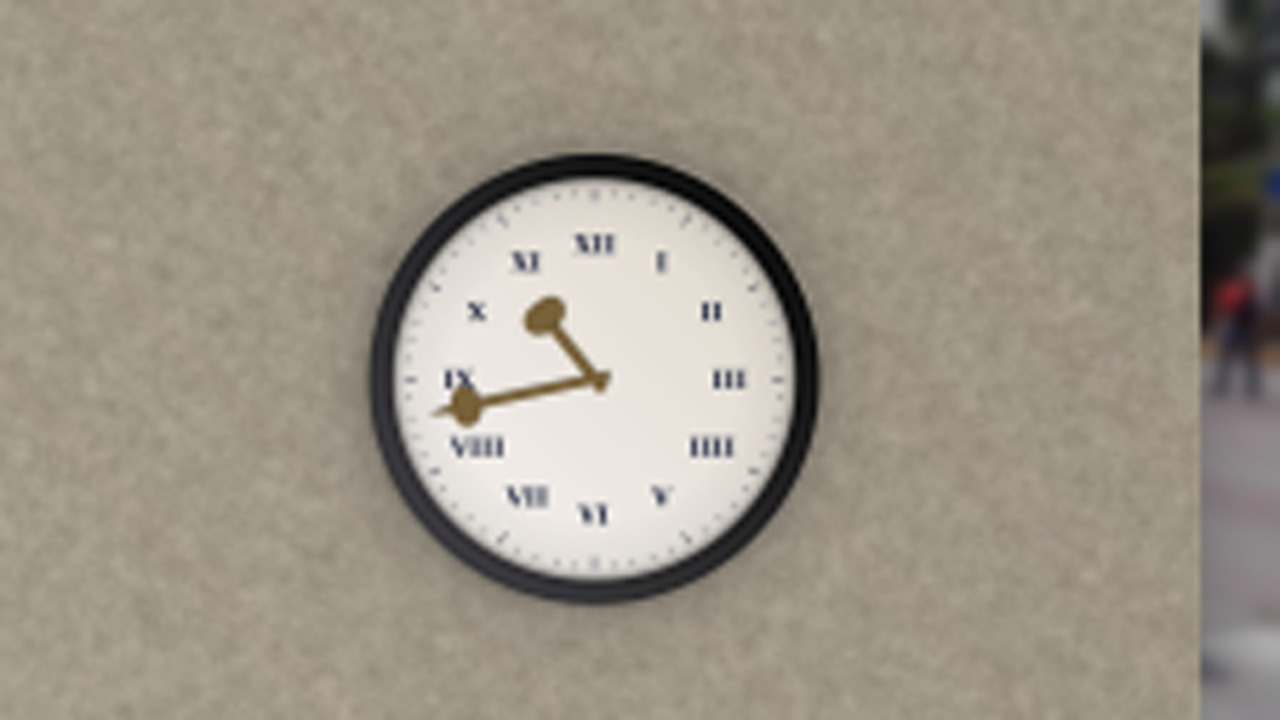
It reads 10 h 43 min
